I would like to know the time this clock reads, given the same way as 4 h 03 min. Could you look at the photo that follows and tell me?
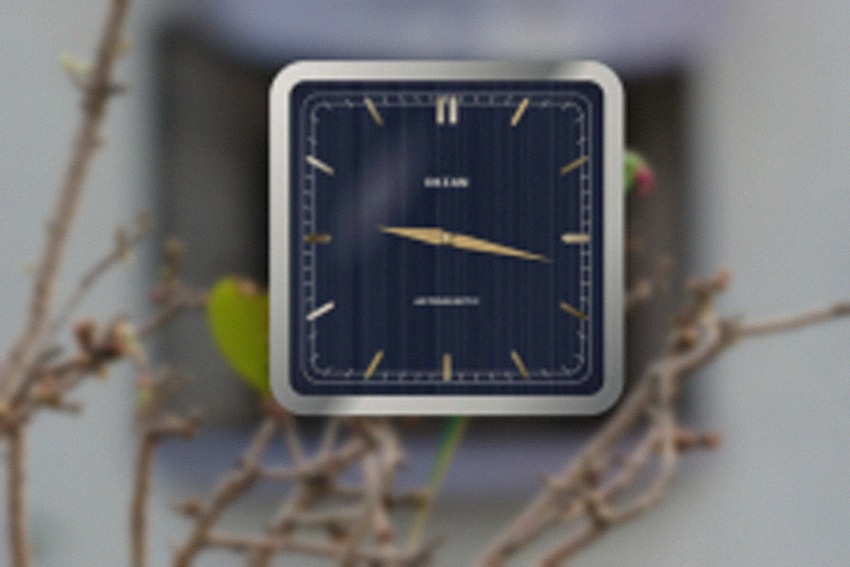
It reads 9 h 17 min
